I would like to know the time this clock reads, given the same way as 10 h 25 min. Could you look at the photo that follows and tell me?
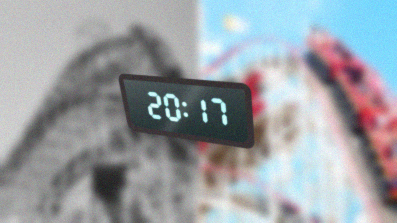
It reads 20 h 17 min
